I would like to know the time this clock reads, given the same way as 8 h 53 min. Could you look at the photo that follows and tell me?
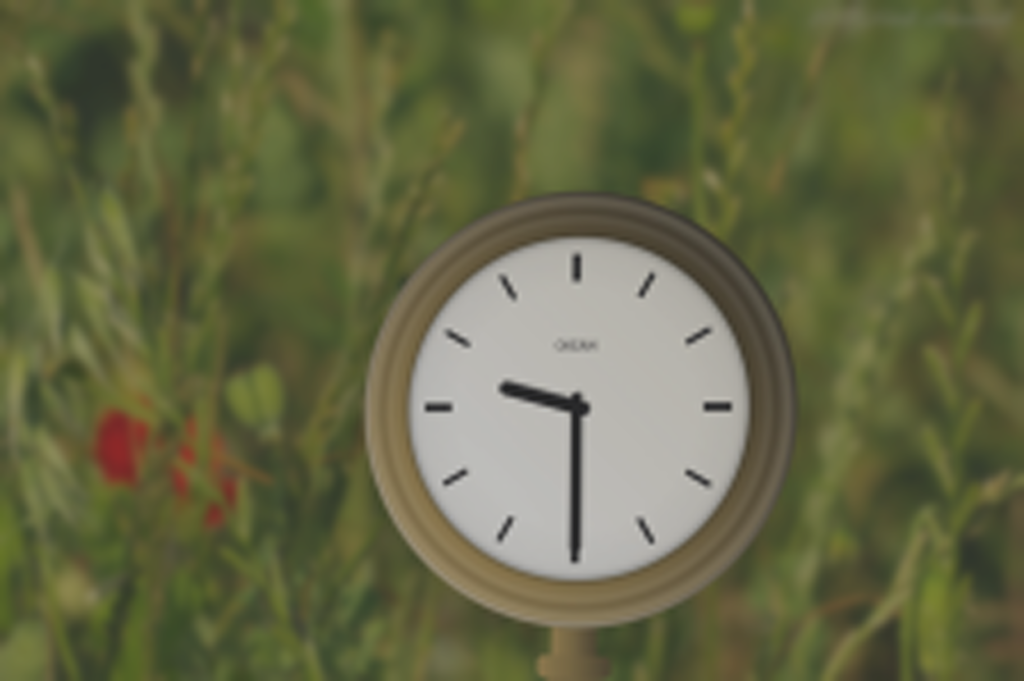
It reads 9 h 30 min
